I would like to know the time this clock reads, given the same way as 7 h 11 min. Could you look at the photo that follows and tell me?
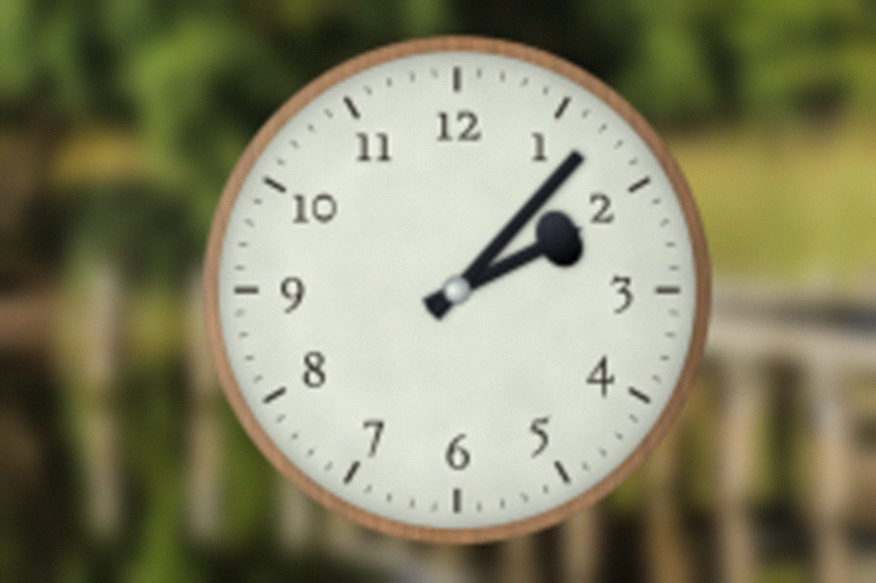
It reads 2 h 07 min
